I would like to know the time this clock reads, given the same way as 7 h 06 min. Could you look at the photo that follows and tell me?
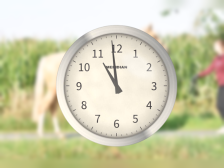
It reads 10 h 59 min
